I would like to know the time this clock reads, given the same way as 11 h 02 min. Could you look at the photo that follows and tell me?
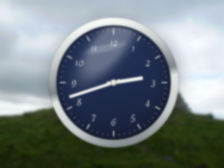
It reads 2 h 42 min
